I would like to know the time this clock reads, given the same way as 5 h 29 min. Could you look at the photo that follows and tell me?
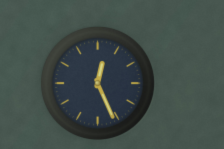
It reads 12 h 26 min
